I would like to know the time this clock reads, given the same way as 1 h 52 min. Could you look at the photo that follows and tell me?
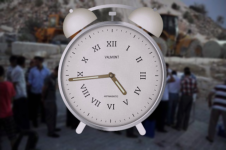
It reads 4 h 44 min
